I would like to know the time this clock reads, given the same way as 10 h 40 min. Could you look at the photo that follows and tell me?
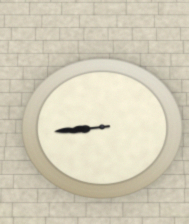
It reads 8 h 44 min
